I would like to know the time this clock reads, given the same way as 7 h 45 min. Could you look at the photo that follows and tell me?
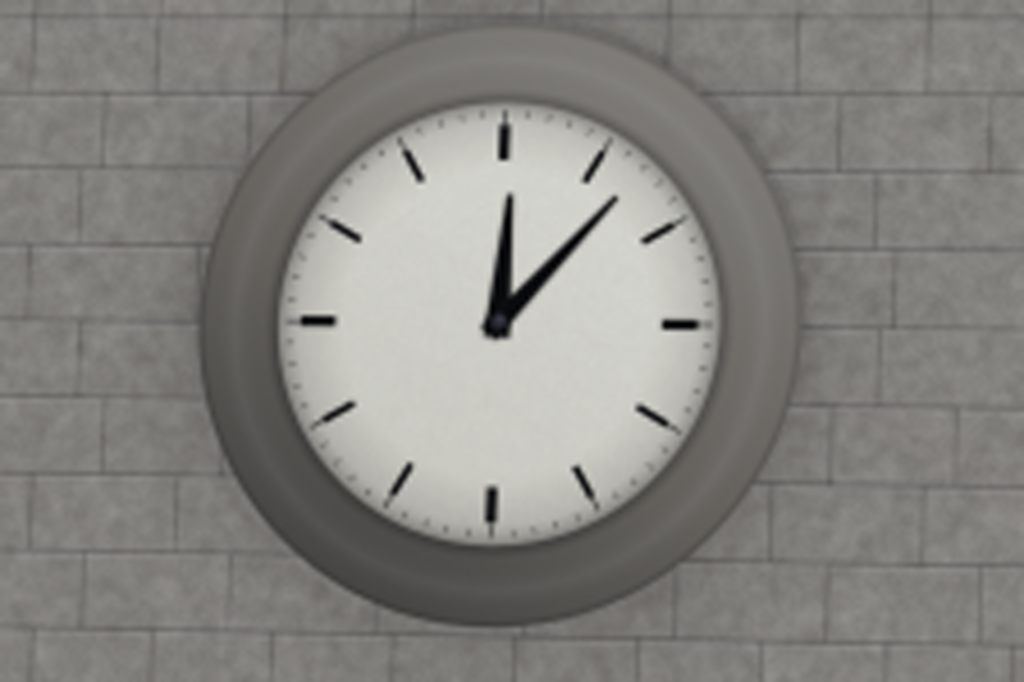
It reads 12 h 07 min
